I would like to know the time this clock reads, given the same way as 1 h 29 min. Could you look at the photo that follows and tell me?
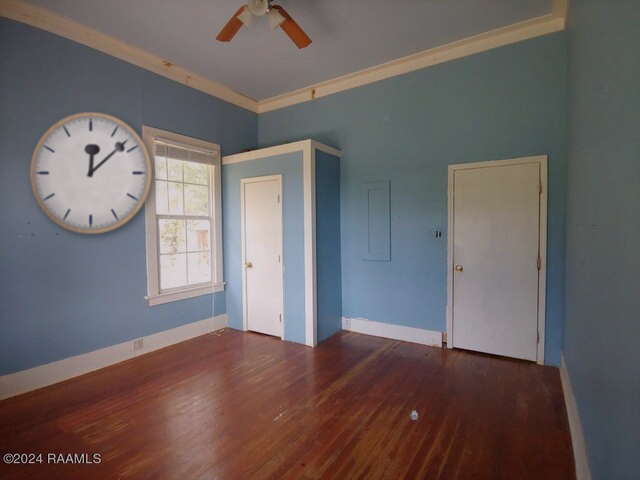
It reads 12 h 08 min
